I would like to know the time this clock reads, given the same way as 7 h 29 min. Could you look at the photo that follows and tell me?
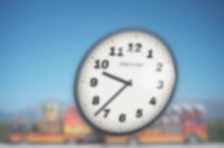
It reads 9 h 37 min
